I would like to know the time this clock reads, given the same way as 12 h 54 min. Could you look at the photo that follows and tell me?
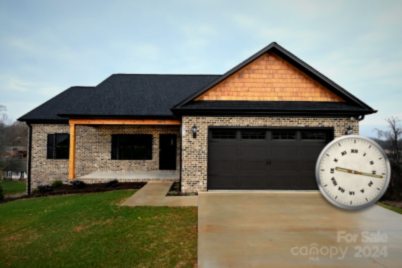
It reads 9 h 16 min
